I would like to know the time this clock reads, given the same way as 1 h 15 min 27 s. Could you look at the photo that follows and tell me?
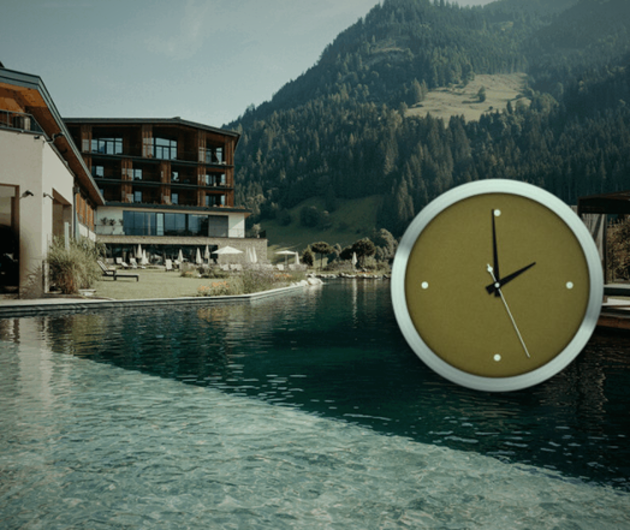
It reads 1 h 59 min 26 s
